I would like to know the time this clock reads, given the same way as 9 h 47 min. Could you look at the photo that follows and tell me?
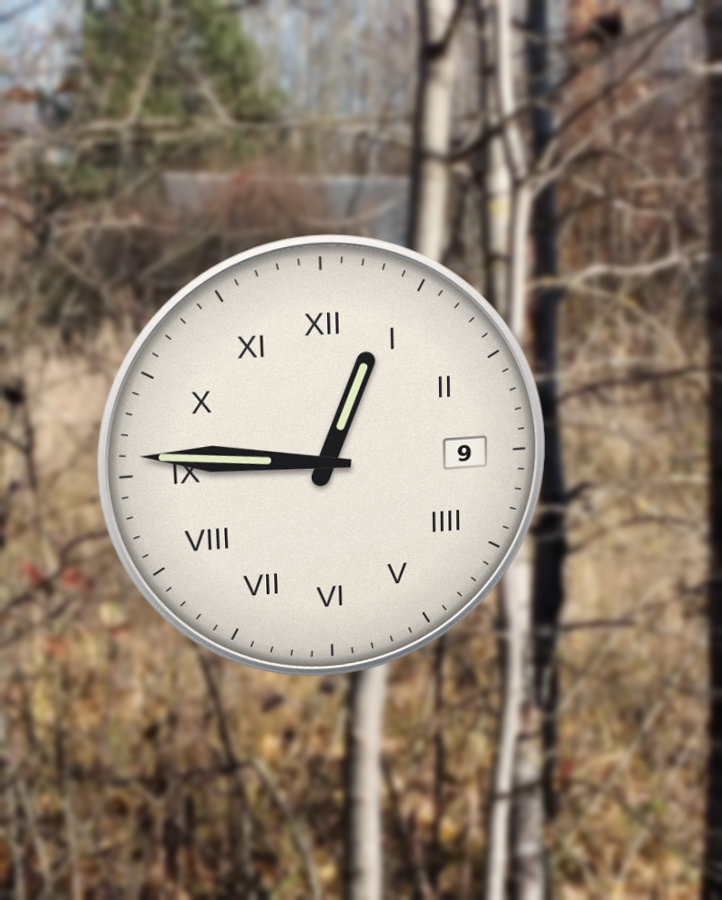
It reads 12 h 46 min
